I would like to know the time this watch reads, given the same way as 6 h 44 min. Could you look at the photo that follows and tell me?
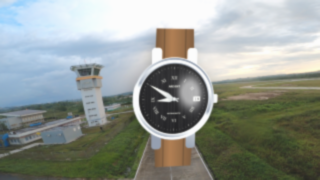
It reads 8 h 50 min
